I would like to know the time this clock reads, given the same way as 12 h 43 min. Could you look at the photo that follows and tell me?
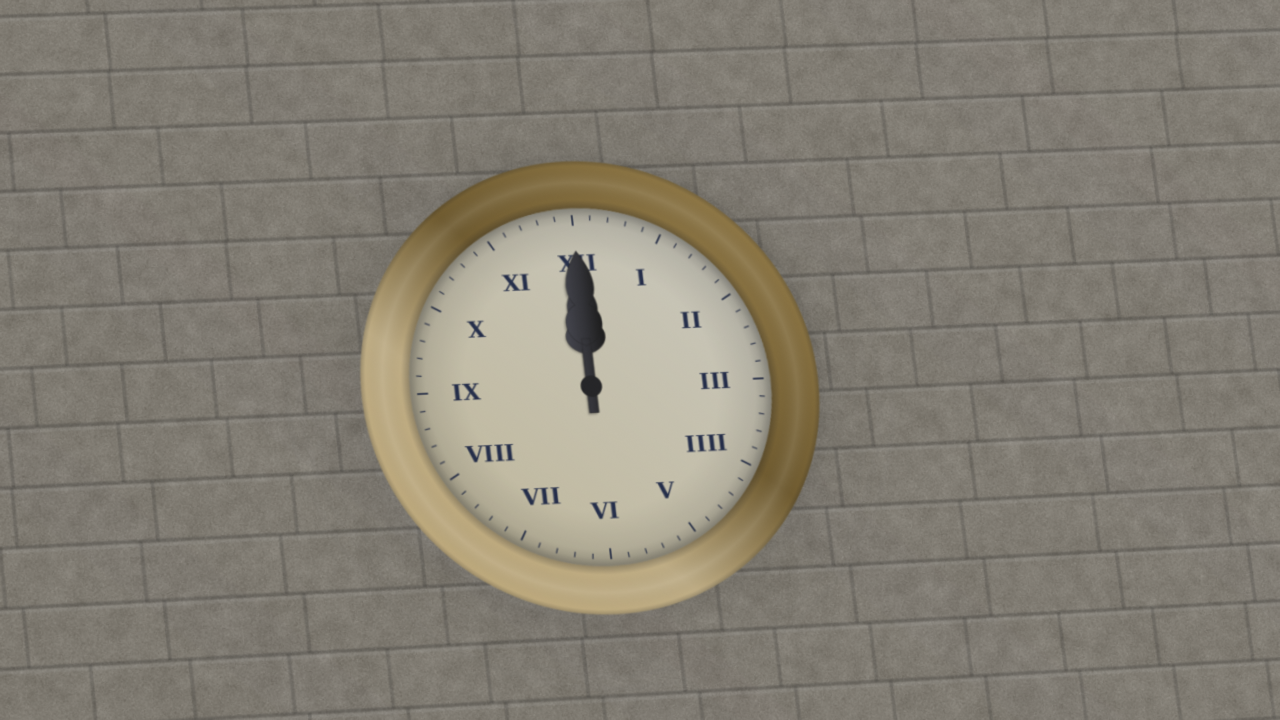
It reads 12 h 00 min
